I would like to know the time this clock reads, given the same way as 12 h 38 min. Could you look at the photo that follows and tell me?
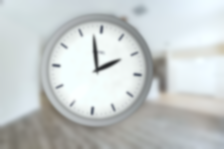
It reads 1 h 58 min
